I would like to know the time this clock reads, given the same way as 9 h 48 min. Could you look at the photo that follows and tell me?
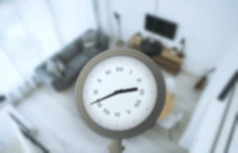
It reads 2 h 41 min
